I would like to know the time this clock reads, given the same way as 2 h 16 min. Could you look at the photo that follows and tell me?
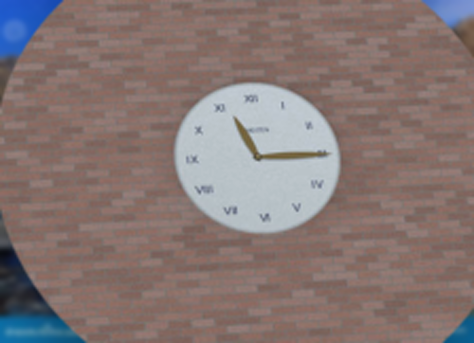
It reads 11 h 15 min
